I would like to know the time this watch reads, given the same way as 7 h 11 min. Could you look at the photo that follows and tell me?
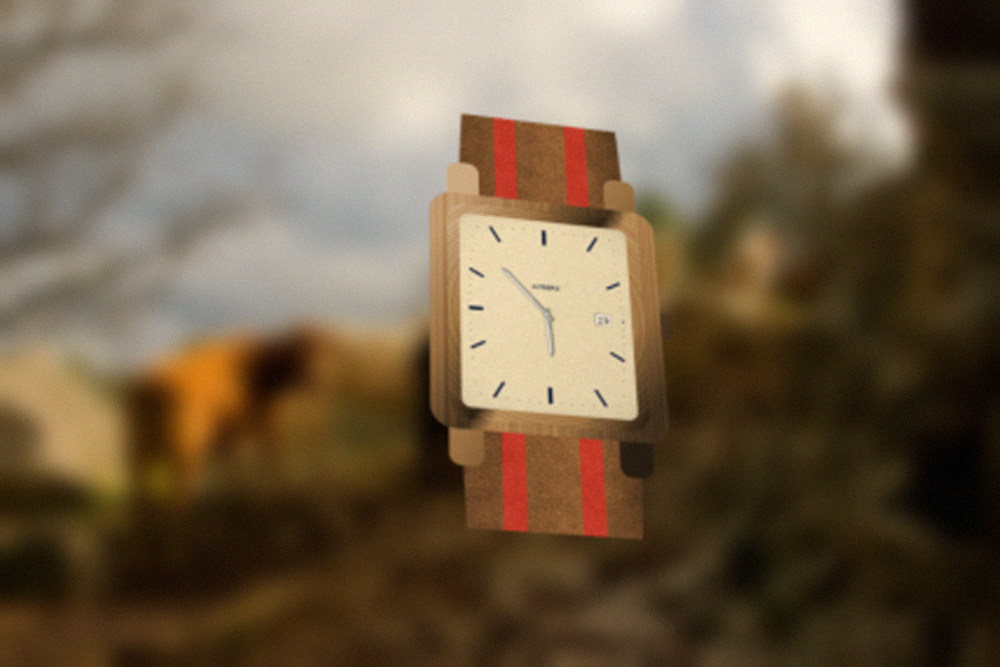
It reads 5 h 53 min
